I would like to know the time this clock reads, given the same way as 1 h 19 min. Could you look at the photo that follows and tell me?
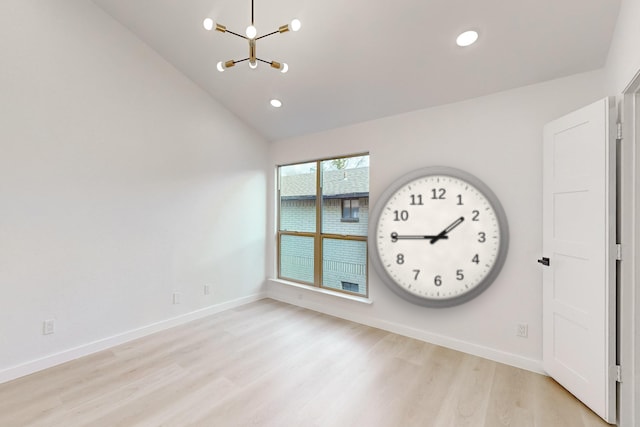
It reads 1 h 45 min
